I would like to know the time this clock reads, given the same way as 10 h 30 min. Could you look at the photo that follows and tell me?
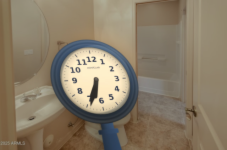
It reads 6 h 34 min
